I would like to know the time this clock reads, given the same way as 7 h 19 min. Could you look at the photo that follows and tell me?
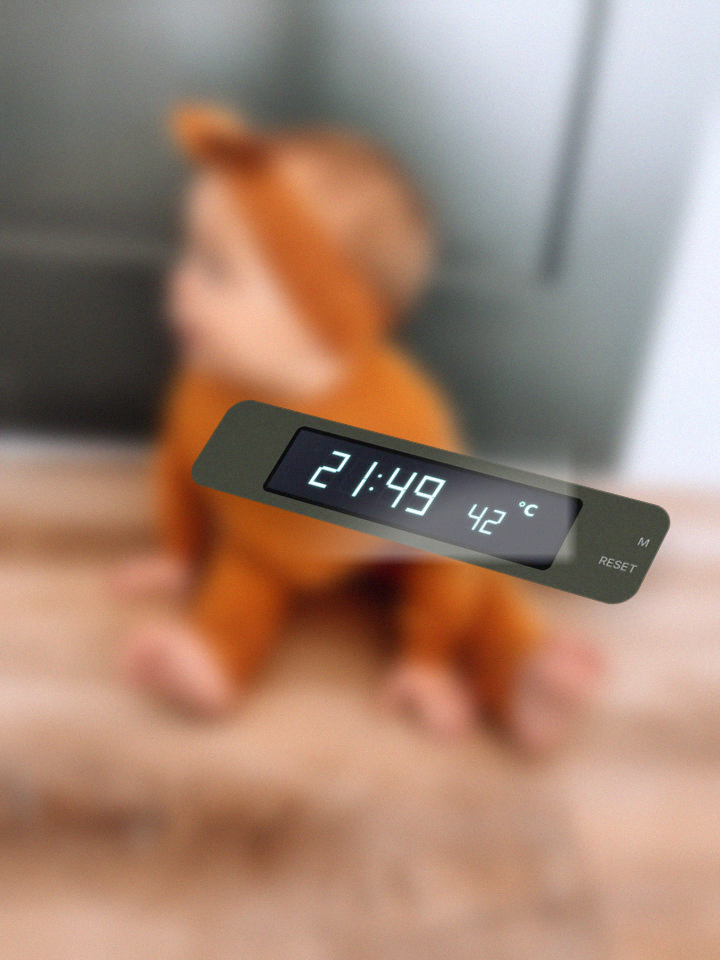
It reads 21 h 49 min
